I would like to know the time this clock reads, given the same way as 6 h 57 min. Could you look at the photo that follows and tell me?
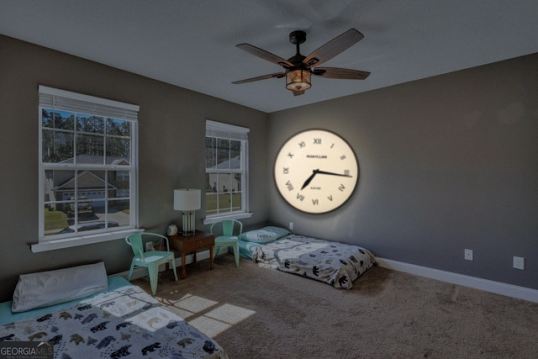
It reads 7 h 16 min
